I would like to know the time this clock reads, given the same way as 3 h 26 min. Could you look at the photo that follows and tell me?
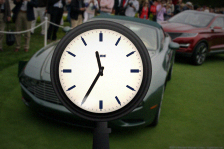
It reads 11 h 35 min
